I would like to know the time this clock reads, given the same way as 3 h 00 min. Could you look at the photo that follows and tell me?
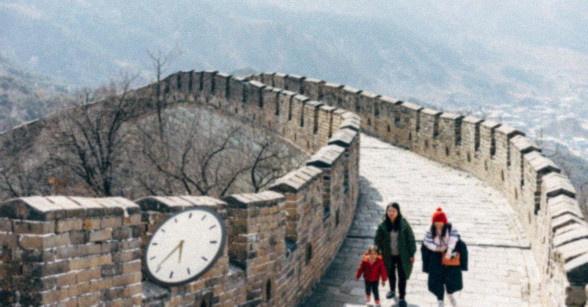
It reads 5 h 36 min
